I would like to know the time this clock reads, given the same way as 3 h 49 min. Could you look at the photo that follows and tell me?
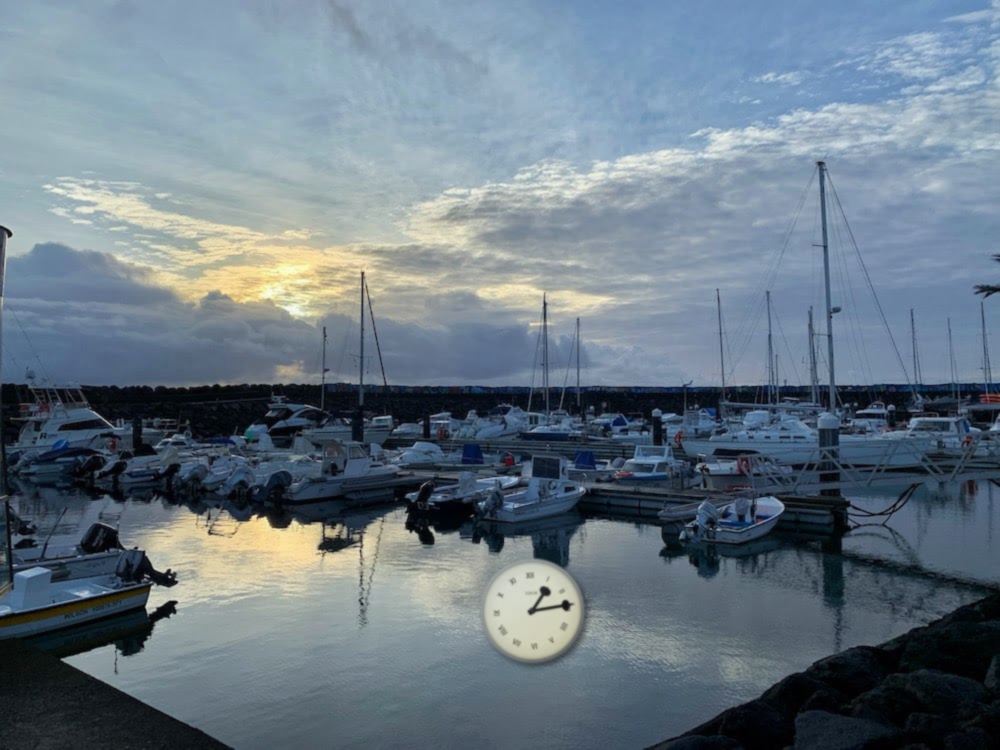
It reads 1 h 14 min
